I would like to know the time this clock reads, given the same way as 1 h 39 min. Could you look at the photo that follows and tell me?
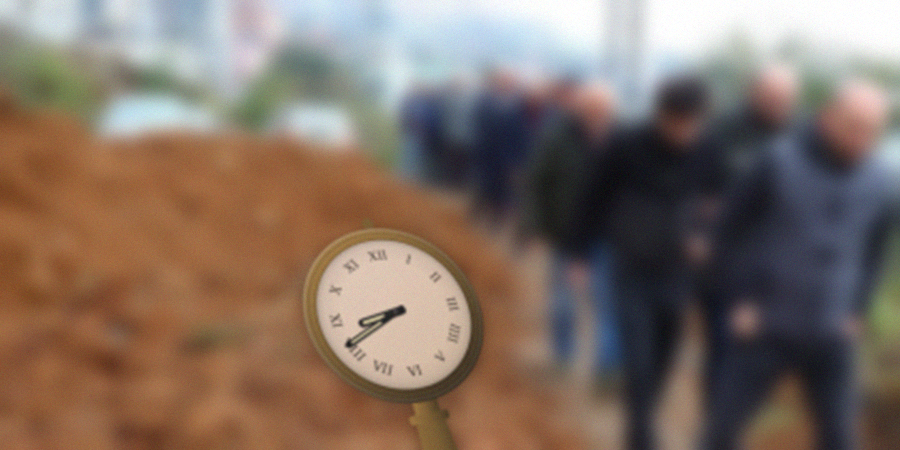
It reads 8 h 41 min
